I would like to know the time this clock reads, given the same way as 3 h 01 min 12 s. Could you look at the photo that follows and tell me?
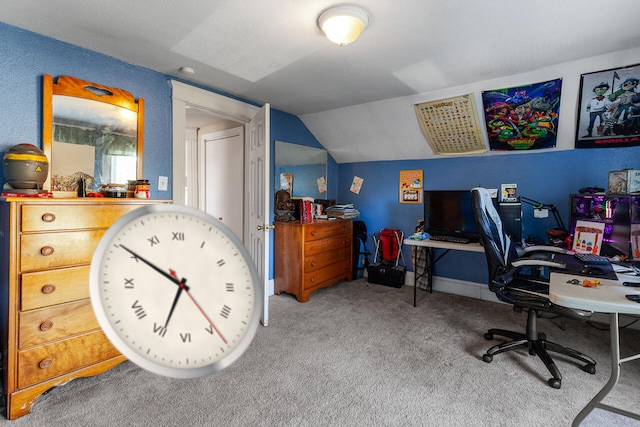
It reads 6 h 50 min 24 s
